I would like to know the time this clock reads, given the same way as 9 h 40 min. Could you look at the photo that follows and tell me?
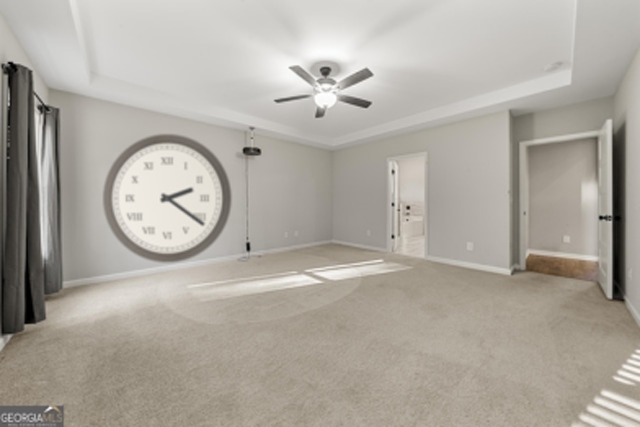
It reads 2 h 21 min
